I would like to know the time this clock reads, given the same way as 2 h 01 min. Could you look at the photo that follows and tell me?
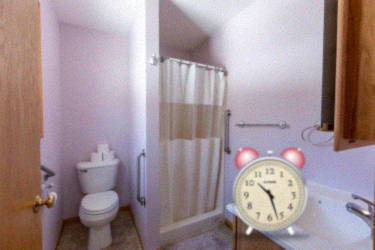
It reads 10 h 27 min
